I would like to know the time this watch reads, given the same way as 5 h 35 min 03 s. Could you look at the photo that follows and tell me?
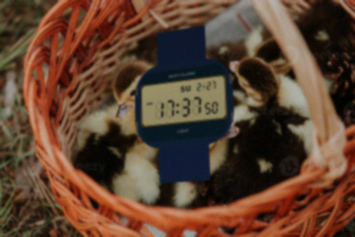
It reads 17 h 37 min 50 s
